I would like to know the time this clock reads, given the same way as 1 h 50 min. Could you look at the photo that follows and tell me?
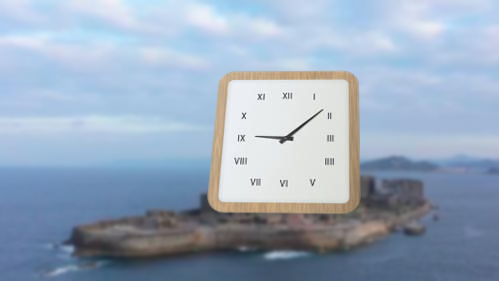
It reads 9 h 08 min
